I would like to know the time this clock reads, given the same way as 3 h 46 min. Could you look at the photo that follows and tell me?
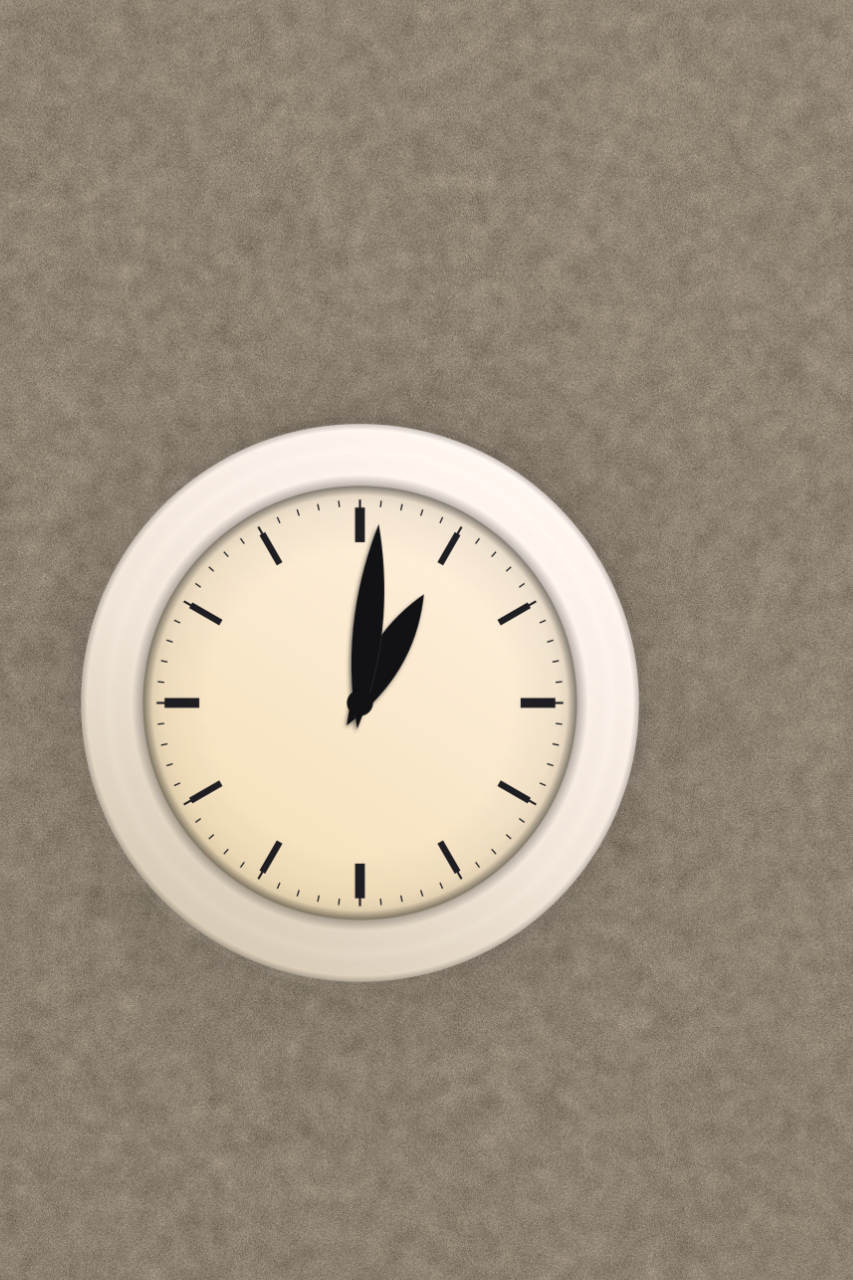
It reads 1 h 01 min
